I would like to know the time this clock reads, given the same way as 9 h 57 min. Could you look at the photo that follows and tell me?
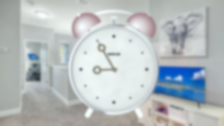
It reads 8 h 55 min
